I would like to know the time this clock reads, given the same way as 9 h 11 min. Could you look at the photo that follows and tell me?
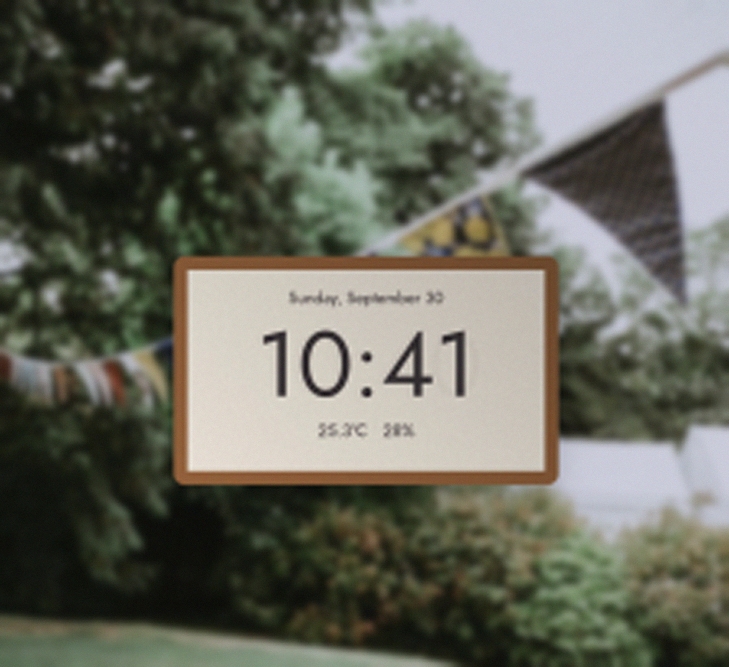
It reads 10 h 41 min
